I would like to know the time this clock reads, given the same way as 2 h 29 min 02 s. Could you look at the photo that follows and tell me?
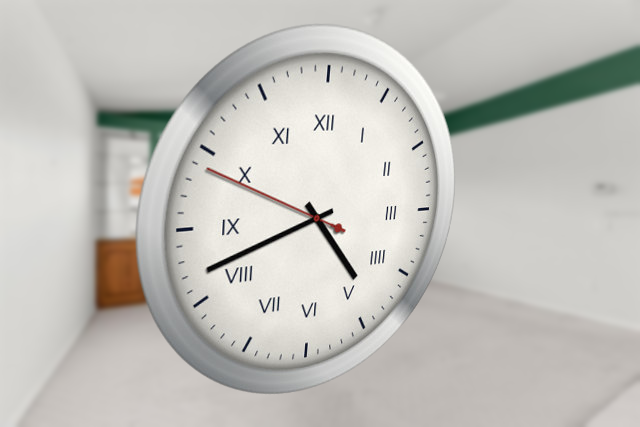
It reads 4 h 41 min 49 s
